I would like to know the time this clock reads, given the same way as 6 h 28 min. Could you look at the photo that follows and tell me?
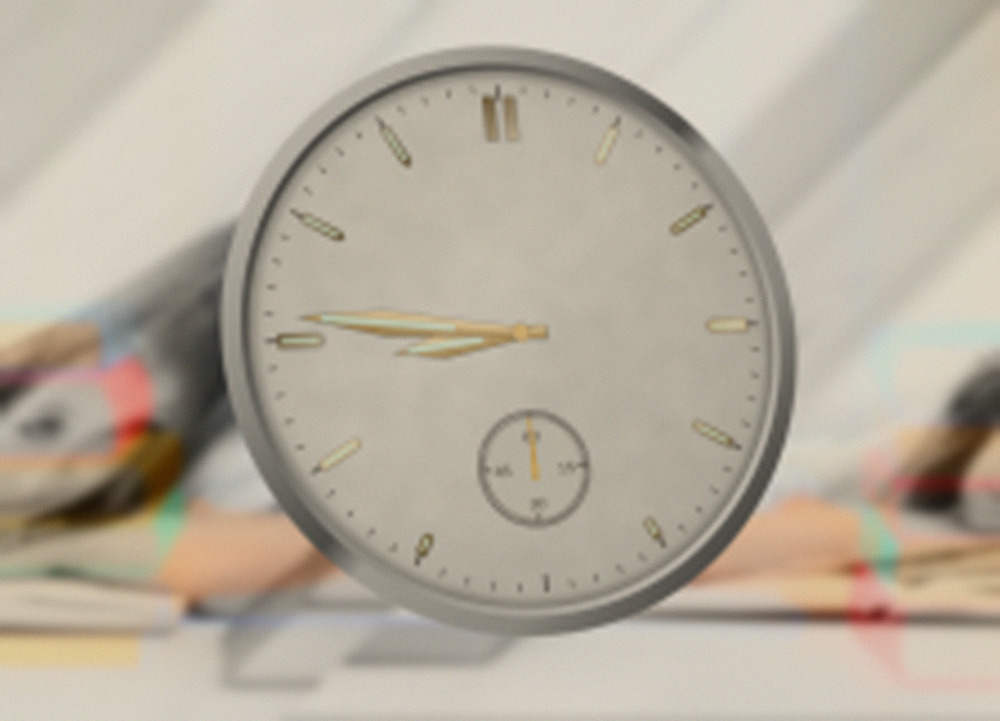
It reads 8 h 46 min
